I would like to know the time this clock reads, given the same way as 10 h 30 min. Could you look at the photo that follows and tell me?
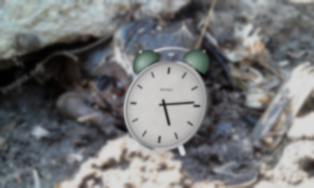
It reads 5 h 14 min
